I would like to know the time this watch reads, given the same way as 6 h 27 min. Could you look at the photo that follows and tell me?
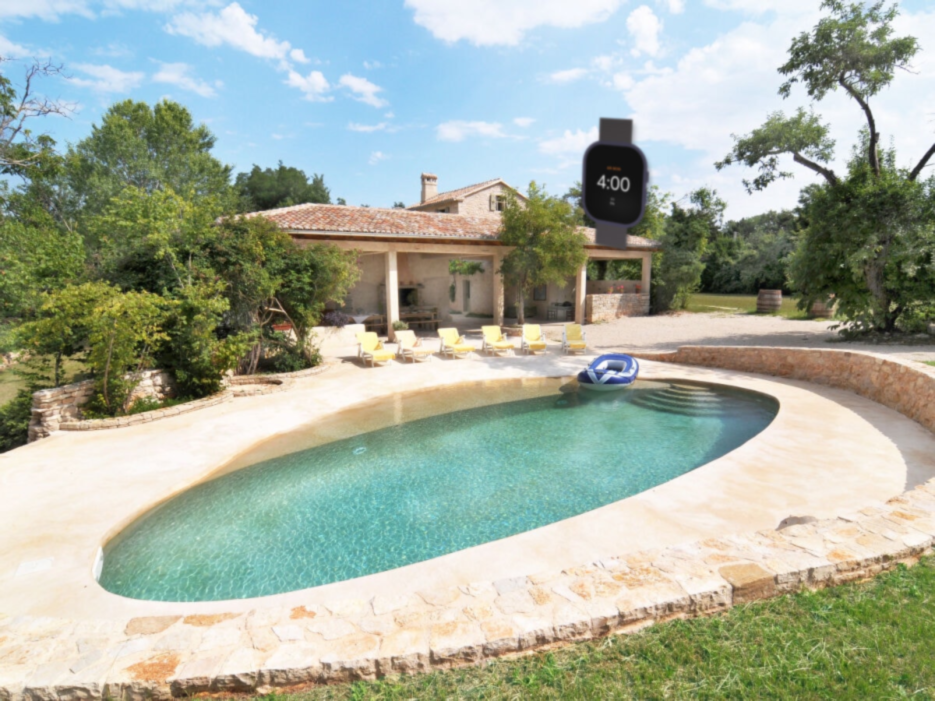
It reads 4 h 00 min
